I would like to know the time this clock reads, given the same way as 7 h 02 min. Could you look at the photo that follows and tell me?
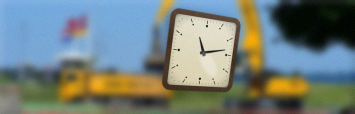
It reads 11 h 13 min
